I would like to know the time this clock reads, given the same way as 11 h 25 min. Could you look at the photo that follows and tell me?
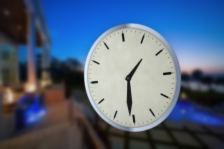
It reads 1 h 31 min
